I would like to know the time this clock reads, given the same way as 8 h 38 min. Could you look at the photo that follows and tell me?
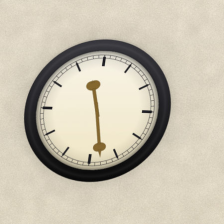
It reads 11 h 28 min
